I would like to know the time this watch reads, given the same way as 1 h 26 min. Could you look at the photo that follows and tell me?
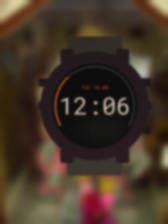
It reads 12 h 06 min
